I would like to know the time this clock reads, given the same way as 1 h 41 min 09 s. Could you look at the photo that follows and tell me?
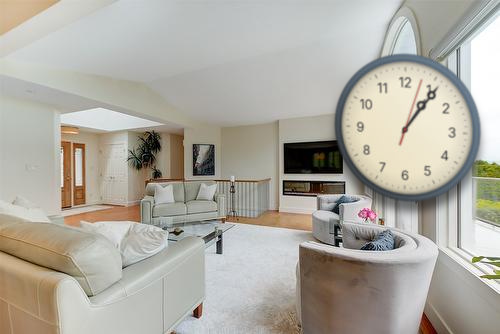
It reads 1 h 06 min 03 s
